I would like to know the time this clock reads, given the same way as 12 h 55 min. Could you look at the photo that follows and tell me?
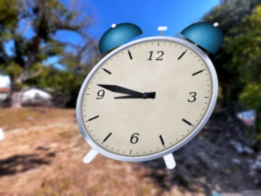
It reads 8 h 47 min
